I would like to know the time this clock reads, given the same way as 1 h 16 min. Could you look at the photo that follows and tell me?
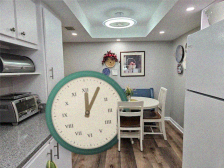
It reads 12 h 05 min
